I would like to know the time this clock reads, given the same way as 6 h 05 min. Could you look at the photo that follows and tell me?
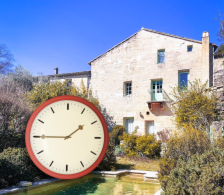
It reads 1 h 45 min
